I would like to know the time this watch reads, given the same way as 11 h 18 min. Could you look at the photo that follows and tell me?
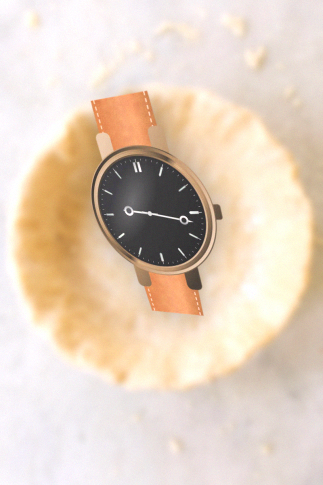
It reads 9 h 17 min
